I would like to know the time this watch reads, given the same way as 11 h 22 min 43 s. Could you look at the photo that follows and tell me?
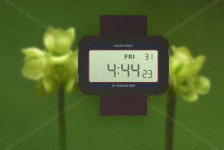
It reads 4 h 44 min 23 s
